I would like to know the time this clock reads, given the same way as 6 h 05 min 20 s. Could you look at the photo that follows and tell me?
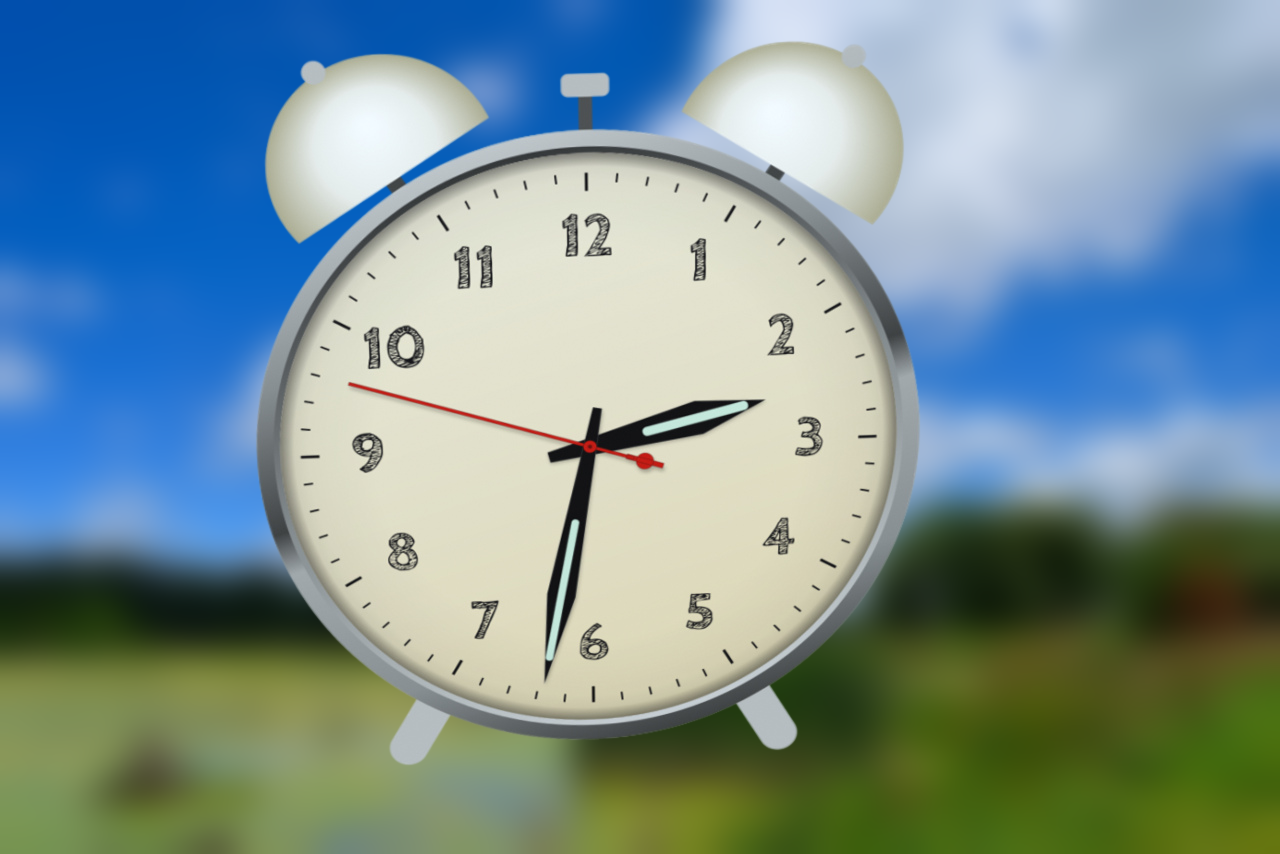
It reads 2 h 31 min 48 s
